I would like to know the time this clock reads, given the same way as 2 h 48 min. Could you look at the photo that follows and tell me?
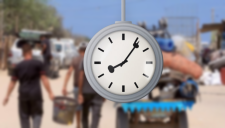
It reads 8 h 06 min
